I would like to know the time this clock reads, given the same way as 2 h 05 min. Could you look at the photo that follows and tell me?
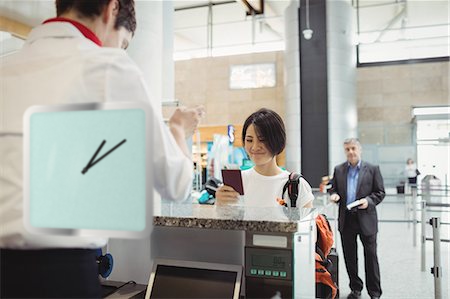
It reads 1 h 09 min
